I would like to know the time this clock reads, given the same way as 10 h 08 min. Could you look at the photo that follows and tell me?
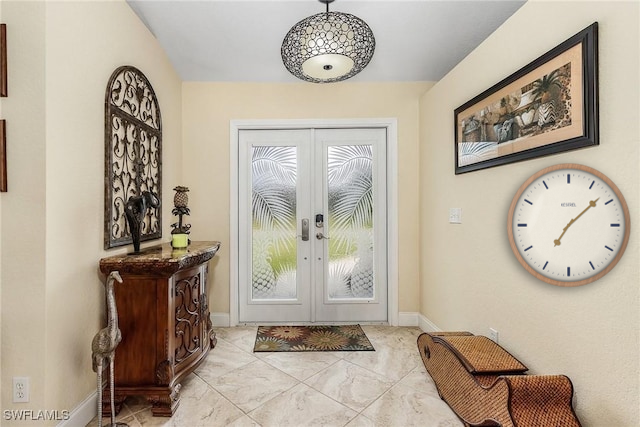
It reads 7 h 08 min
